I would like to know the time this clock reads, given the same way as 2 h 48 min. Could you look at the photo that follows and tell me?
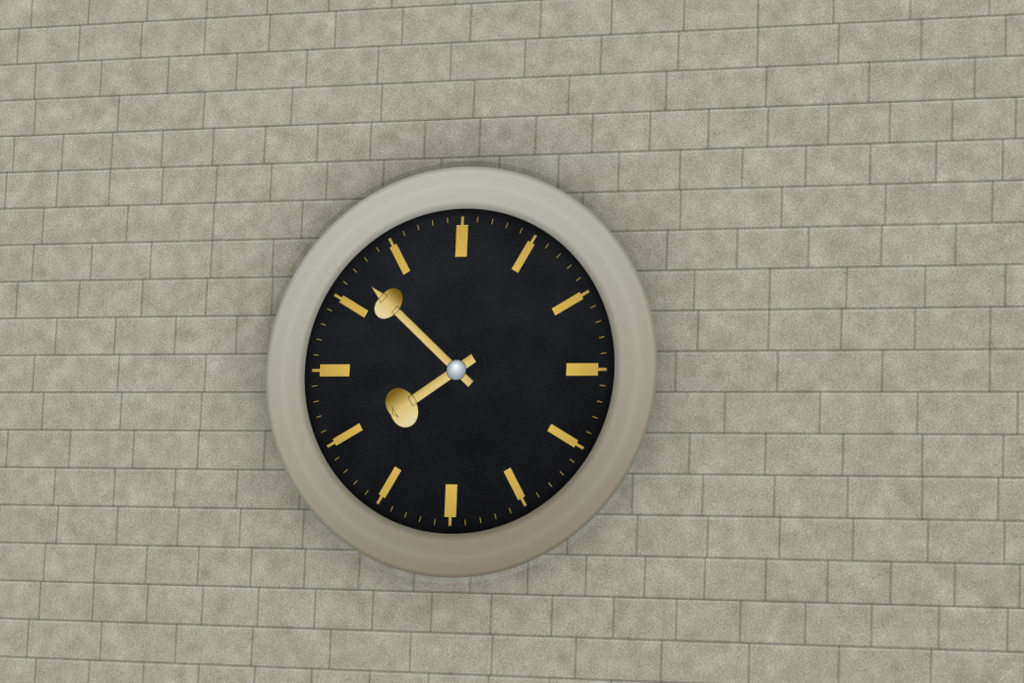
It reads 7 h 52 min
